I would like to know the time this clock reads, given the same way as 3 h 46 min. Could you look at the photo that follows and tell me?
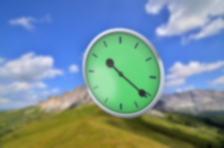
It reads 10 h 21 min
